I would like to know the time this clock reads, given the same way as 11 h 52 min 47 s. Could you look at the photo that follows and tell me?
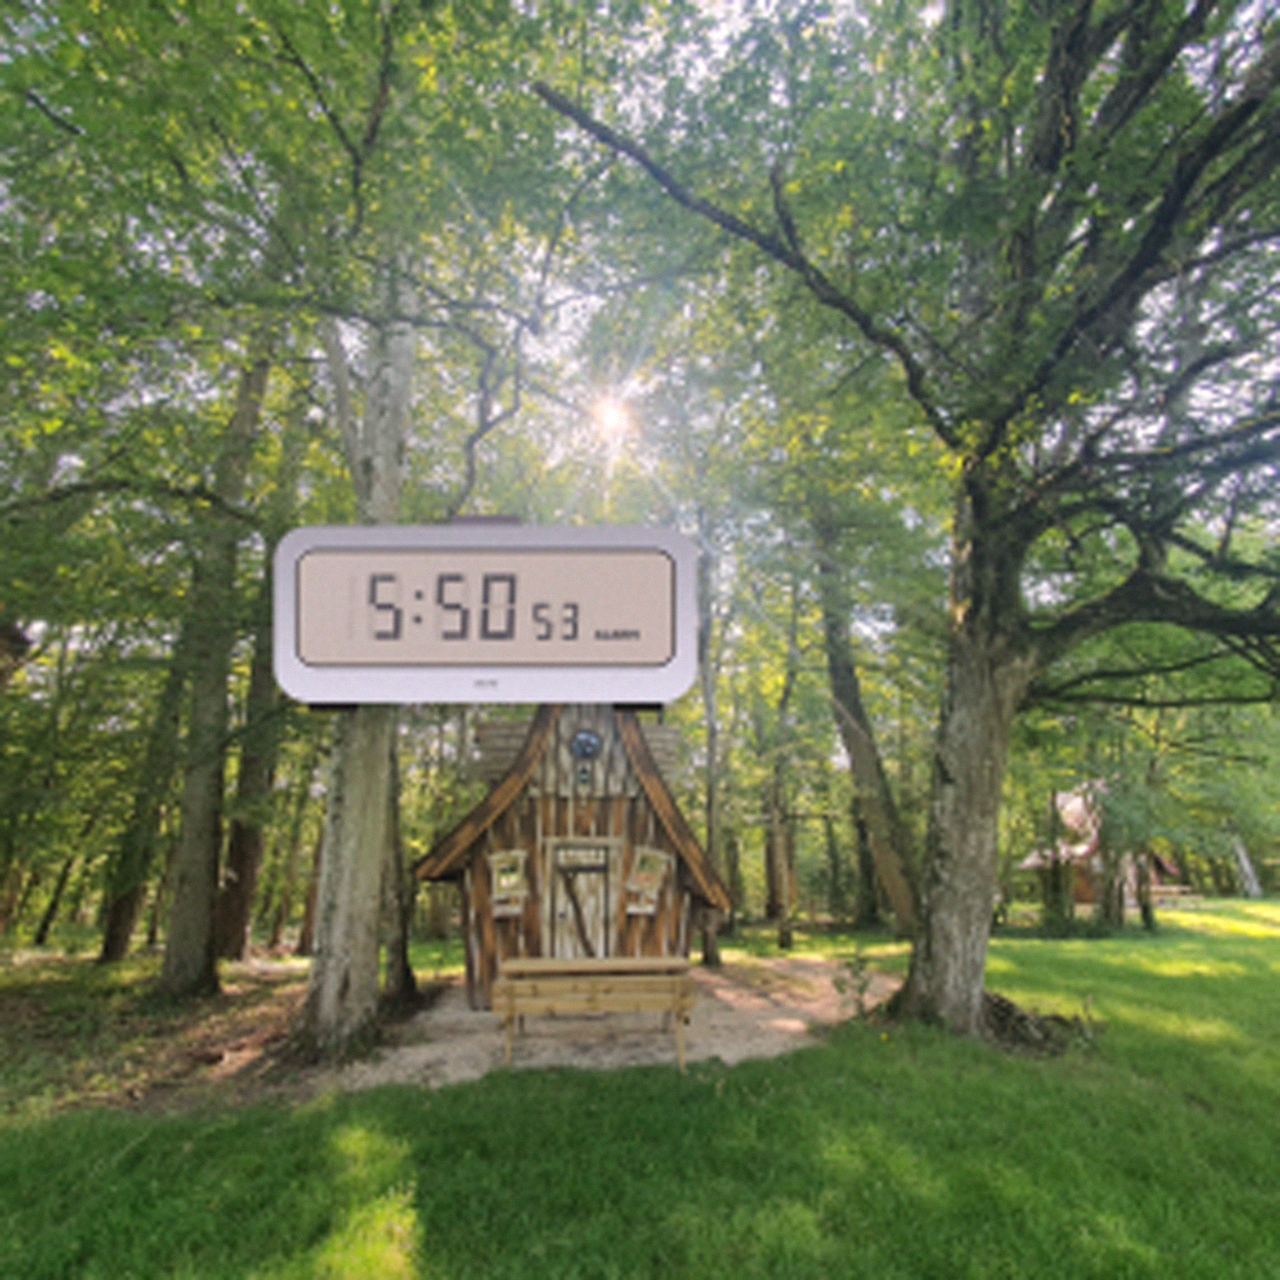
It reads 5 h 50 min 53 s
